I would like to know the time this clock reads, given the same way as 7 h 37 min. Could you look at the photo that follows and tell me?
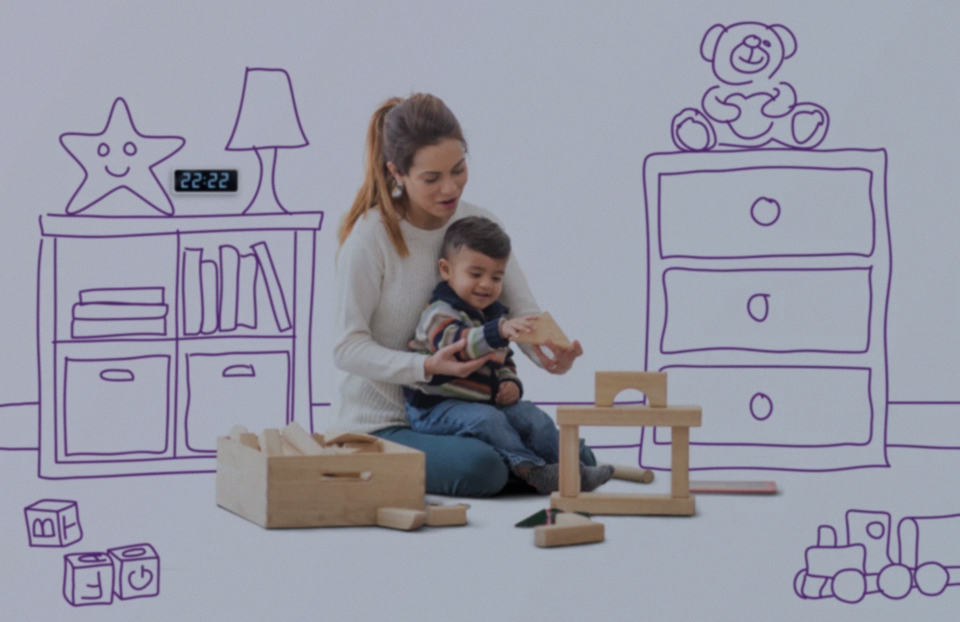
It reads 22 h 22 min
